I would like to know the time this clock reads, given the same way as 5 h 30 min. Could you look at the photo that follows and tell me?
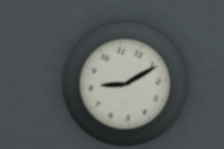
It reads 8 h 06 min
